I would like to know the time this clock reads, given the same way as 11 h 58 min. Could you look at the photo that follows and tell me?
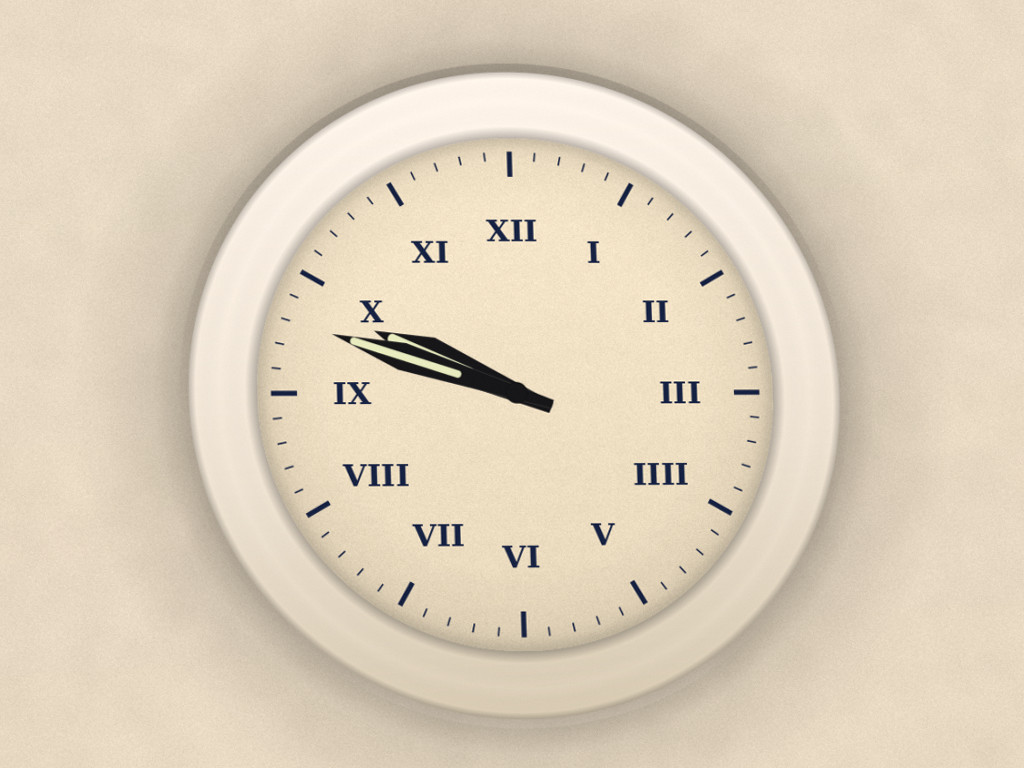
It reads 9 h 48 min
